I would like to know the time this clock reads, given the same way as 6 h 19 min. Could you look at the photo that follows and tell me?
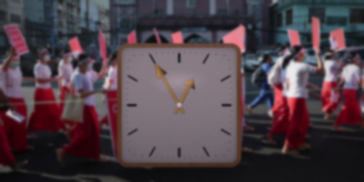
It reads 12 h 55 min
